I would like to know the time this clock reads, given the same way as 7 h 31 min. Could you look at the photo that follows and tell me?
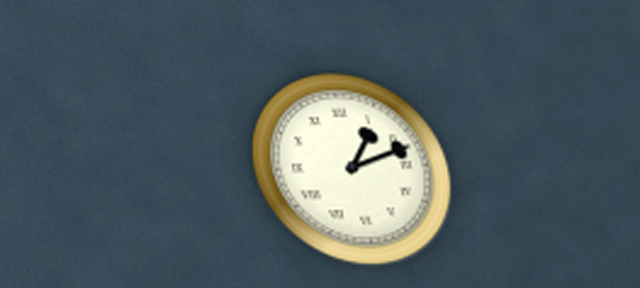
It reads 1 h 12 min
